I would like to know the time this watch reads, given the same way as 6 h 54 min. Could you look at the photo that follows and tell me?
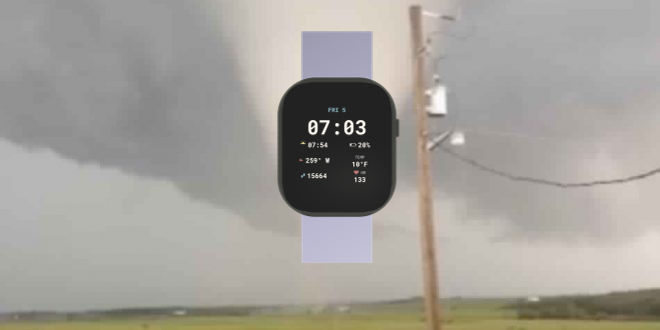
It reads 7 h 03 min
